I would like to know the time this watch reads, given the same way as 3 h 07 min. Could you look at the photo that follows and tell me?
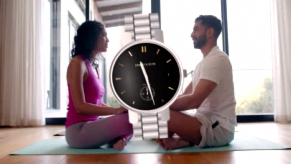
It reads 11 h 28 min
